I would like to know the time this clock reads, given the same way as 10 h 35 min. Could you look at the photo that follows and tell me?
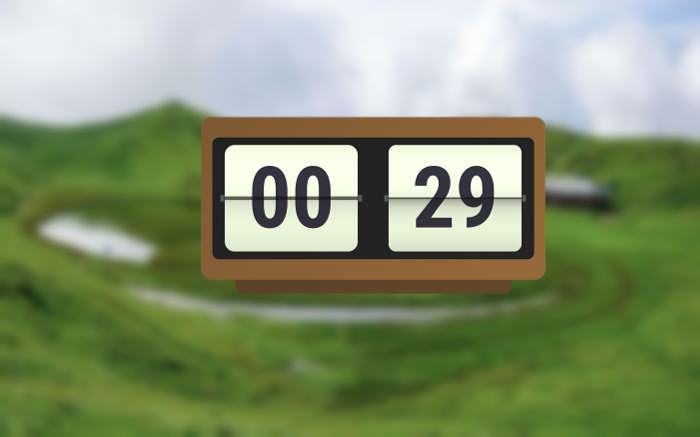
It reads 0 h 29 min
